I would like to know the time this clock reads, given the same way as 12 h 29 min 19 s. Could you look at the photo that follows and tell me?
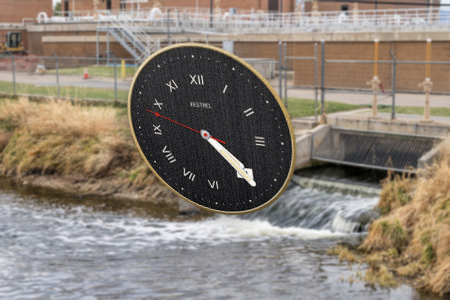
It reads 4 h 22 min 48 s
